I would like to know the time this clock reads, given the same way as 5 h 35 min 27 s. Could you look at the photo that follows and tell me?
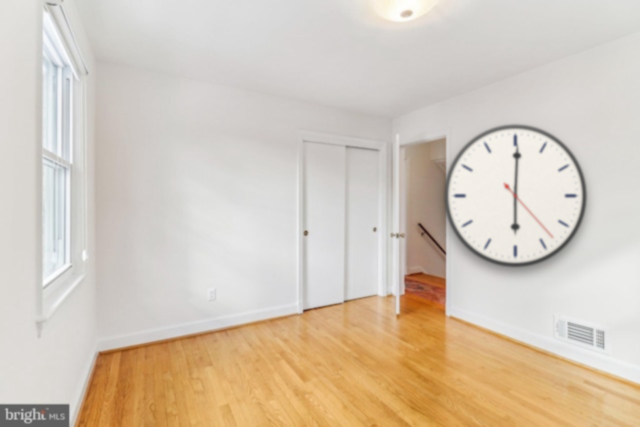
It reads 6 h 00 min 23 s
